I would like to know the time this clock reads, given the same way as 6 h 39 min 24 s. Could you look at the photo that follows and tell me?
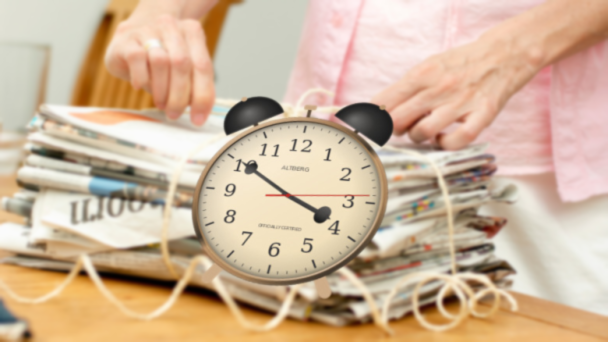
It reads 3 h 50 min 14 s
